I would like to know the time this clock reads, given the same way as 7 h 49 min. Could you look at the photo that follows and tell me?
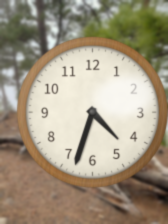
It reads 4 h 33 min
